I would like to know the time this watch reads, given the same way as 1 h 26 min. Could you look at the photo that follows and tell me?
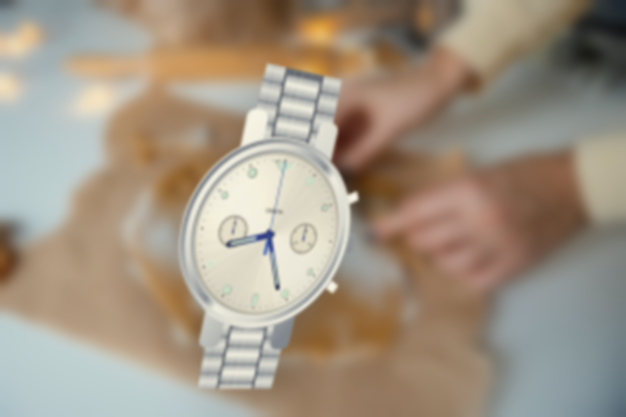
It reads 8 h 26 min
